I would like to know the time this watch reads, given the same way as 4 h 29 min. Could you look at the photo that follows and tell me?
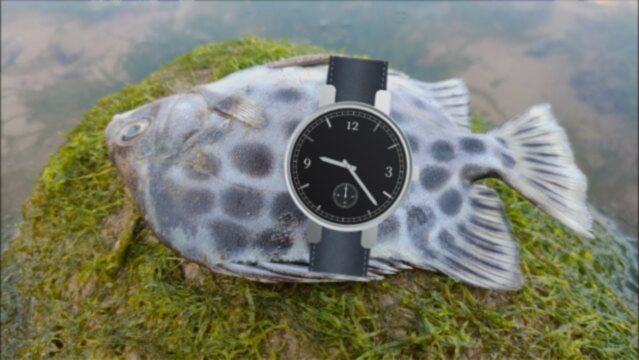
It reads 9 h 23 min
